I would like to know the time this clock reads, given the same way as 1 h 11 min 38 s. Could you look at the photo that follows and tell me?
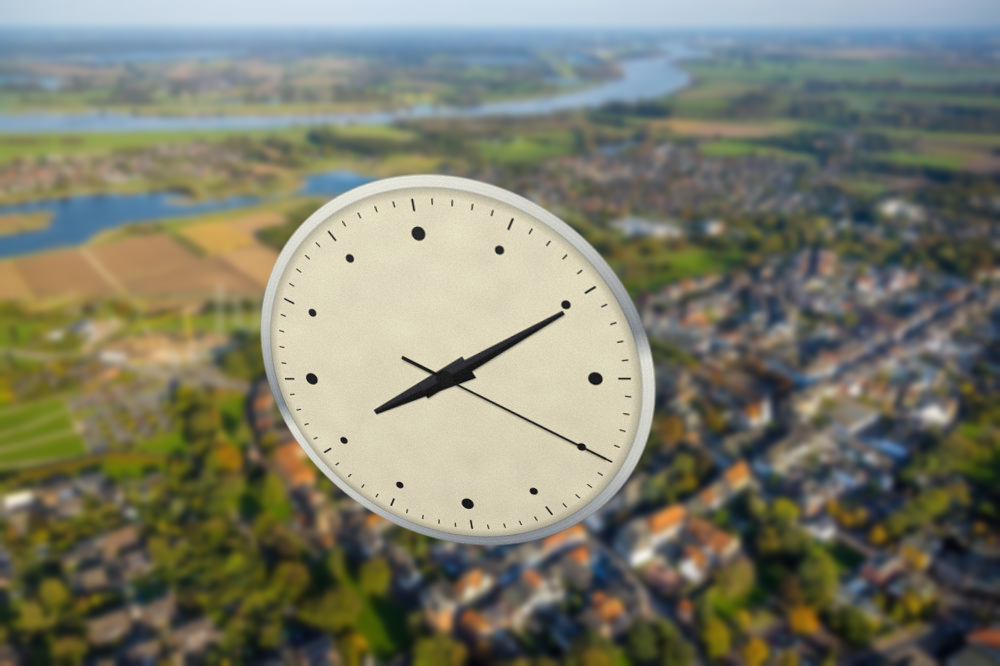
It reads 8 h 10 min 20 s
